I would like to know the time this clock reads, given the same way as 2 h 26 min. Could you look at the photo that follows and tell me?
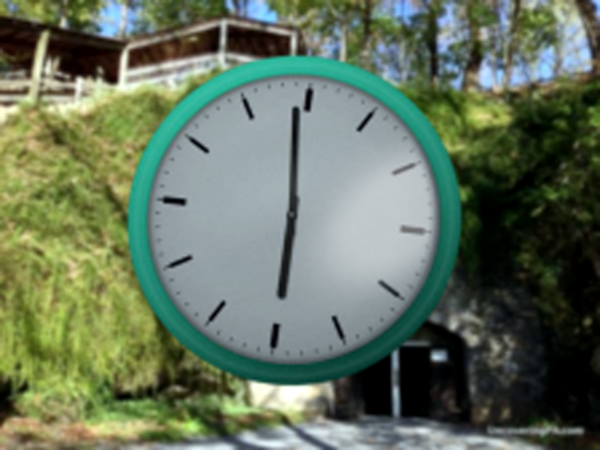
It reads 5 h 59 min
